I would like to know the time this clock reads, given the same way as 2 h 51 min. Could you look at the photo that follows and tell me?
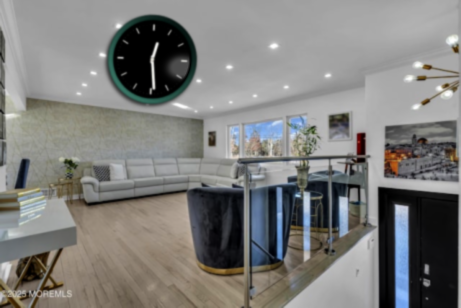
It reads 12 h 29 min
